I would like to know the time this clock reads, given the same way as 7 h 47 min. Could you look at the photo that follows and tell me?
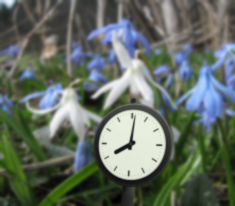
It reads 8 h 01 min
